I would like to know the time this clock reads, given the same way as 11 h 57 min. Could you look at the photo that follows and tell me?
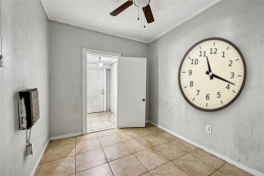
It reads 11 h 18 min
